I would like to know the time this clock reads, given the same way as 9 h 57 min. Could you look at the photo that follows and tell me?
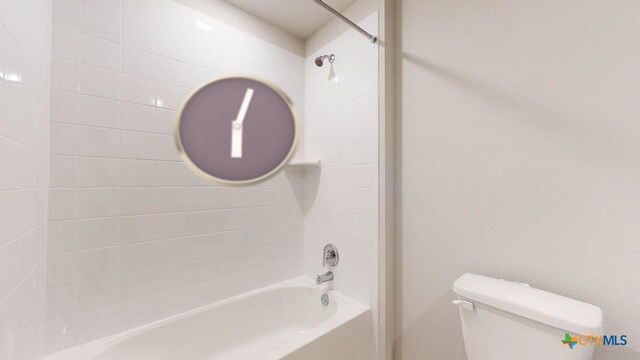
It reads 6 h 03 min
